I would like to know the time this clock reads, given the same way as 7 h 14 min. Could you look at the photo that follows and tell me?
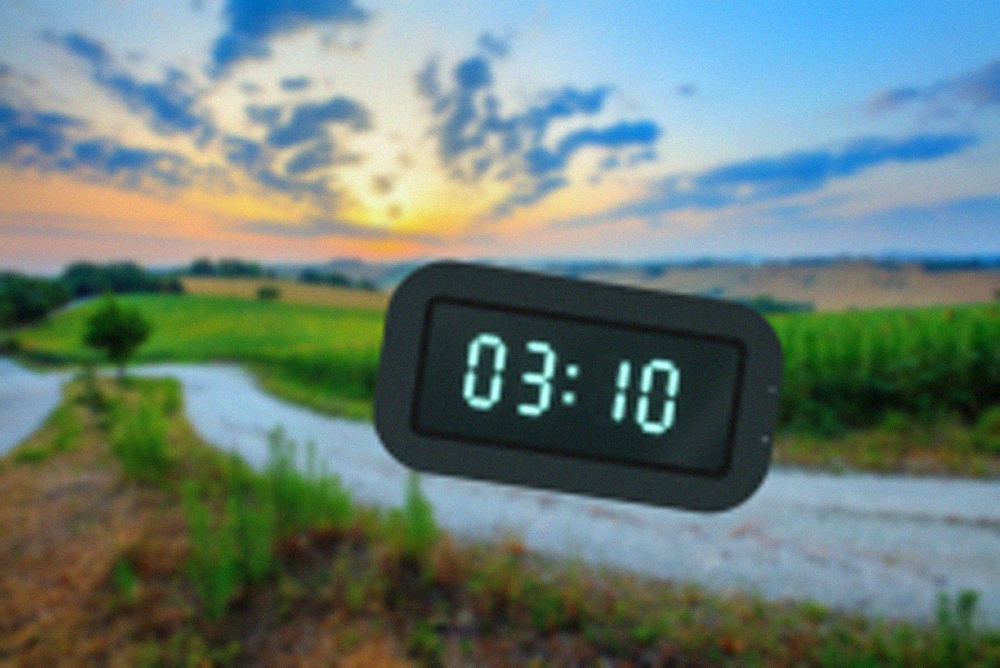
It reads 3 h 10 min
